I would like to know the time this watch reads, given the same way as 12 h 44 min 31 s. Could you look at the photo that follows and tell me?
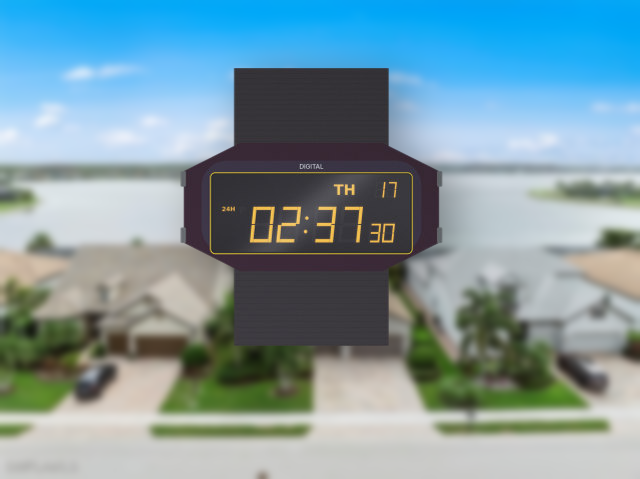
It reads 2 h 37 min 30 s
